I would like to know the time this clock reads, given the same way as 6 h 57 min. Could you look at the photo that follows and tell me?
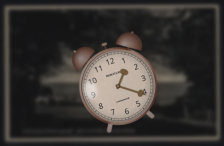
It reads 1 h 21 min
